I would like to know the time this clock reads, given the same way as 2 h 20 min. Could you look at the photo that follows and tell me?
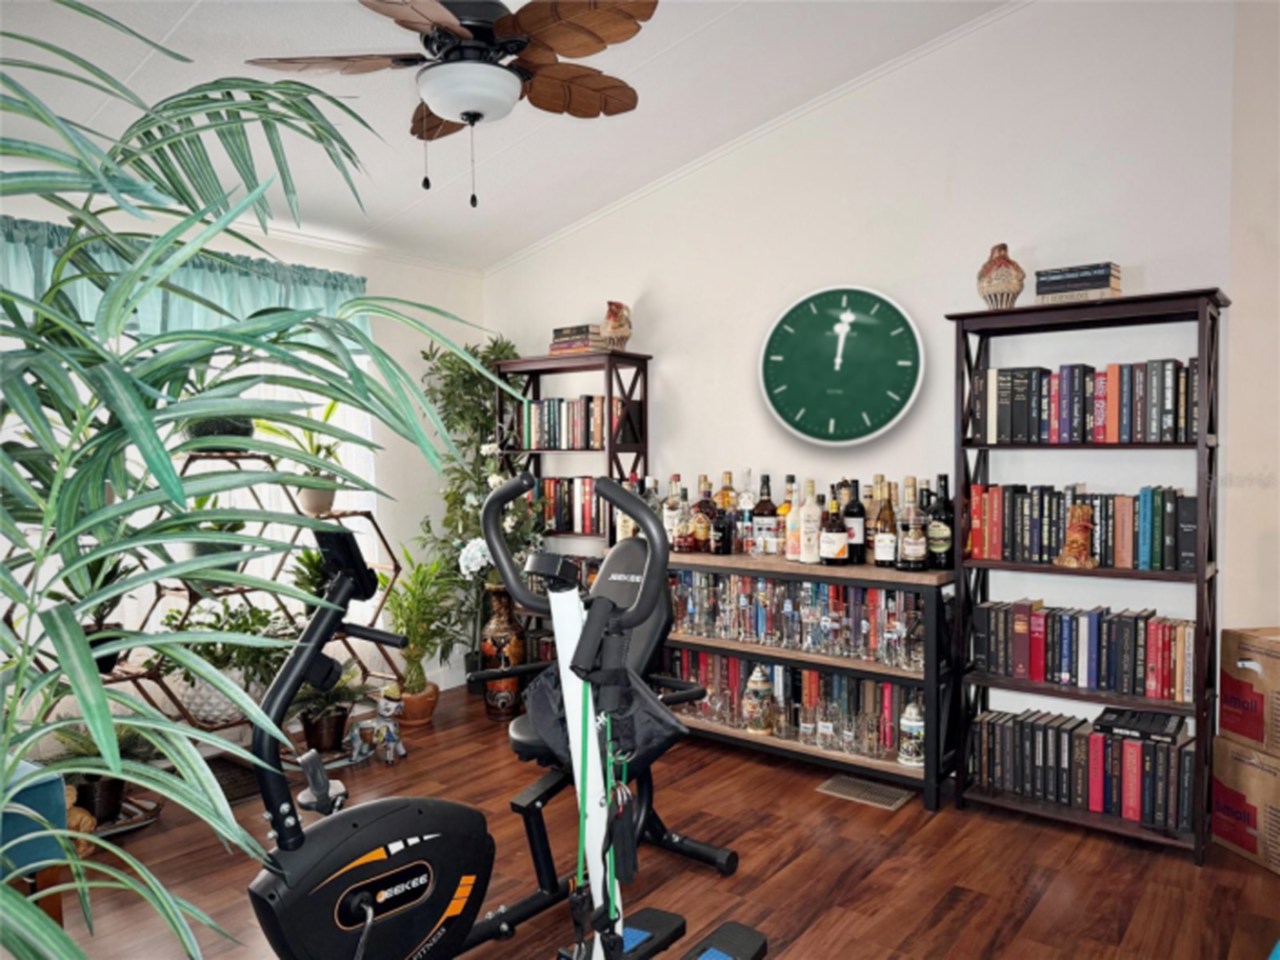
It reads 12 h 01 min
